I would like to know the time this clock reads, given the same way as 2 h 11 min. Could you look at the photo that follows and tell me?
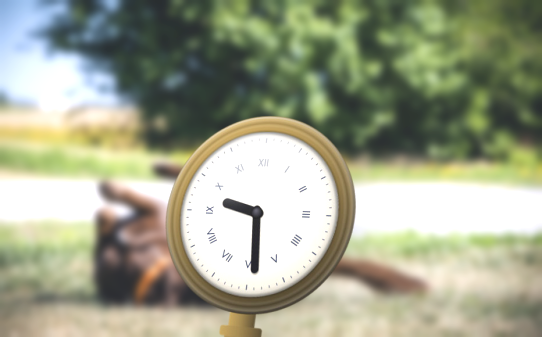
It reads 9 h 29 min
